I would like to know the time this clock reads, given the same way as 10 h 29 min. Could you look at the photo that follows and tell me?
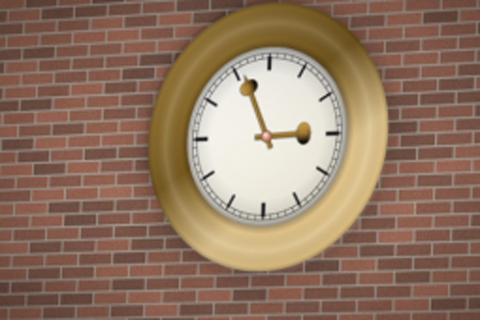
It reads 2 h 56 min
